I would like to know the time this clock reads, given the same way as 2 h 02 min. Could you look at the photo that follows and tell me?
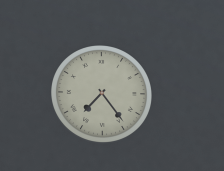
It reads 7 h 24 min
